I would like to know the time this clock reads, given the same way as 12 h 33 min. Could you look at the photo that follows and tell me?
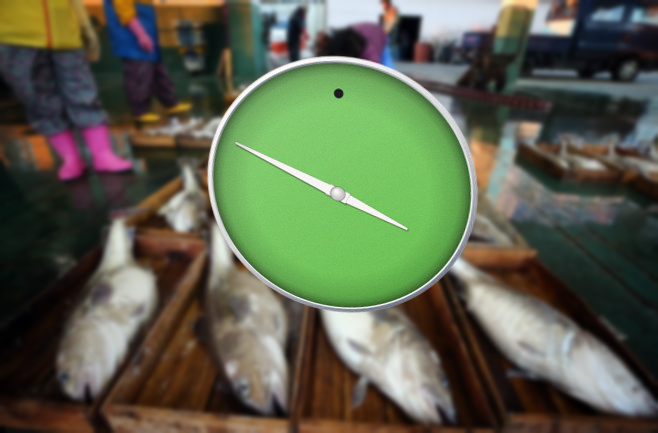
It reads 3 h 49 min
